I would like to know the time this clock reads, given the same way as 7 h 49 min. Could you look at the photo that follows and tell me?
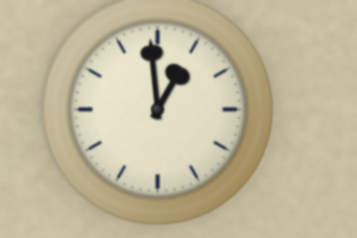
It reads 12 h 59 min
